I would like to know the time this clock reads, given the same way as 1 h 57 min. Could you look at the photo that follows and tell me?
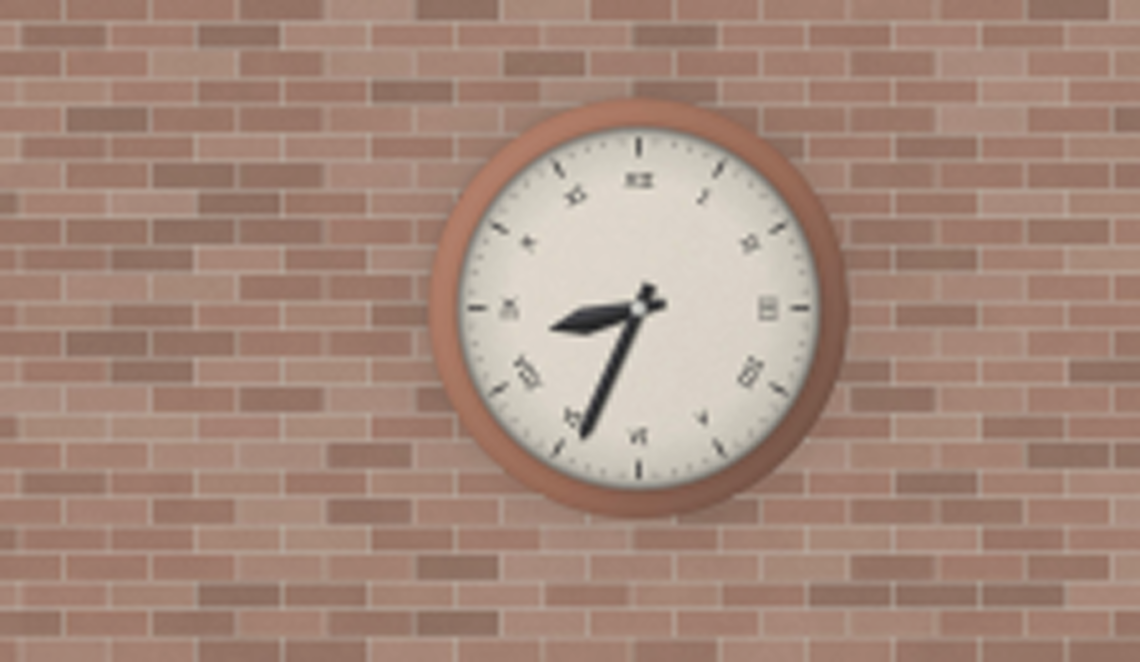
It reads 8 h 34 min
